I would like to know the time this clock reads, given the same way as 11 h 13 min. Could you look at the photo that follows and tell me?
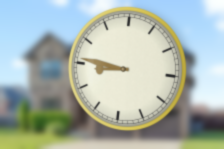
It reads 8 h 46 min
